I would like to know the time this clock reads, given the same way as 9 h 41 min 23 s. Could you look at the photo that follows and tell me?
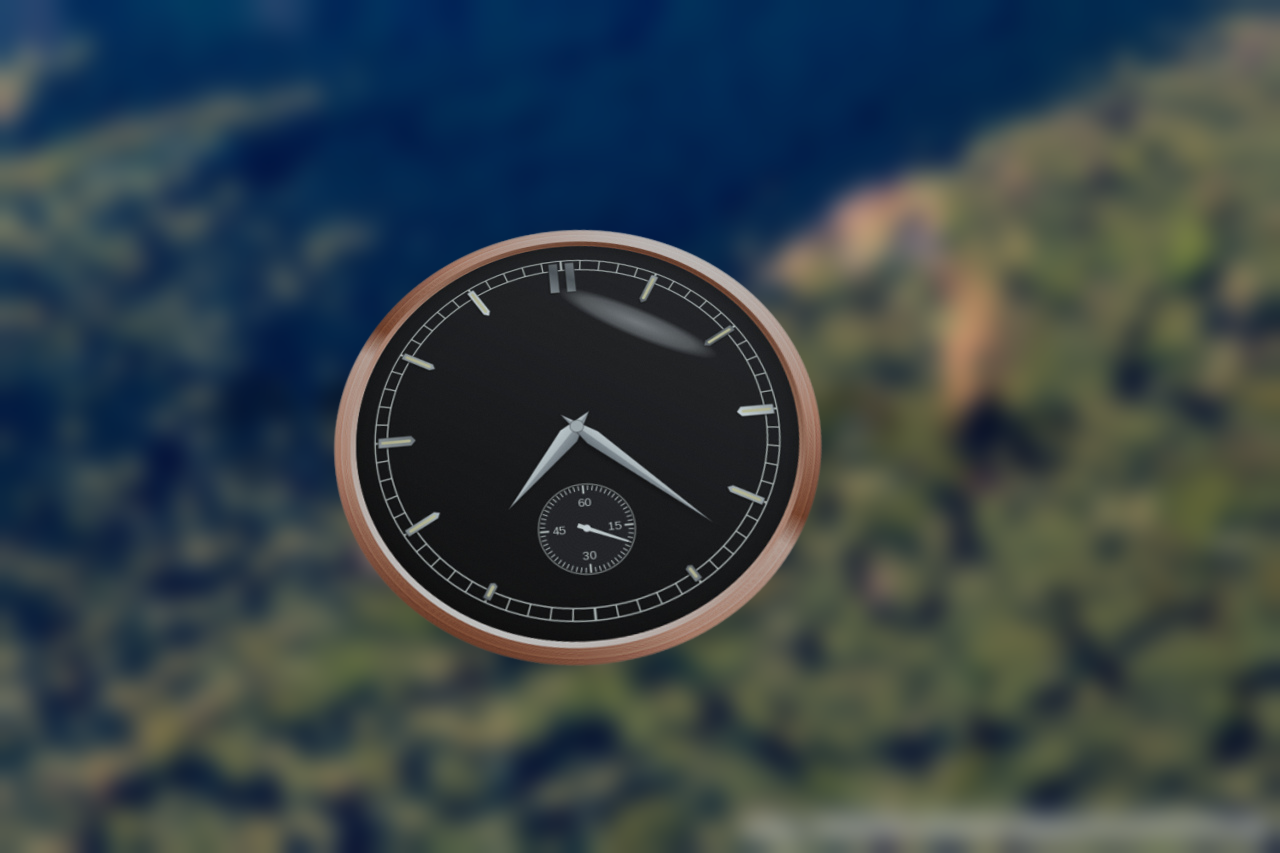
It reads 7 h 22 min 19 s
